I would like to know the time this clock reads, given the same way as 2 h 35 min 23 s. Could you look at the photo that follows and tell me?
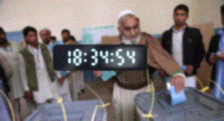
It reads 18 h 34 min 54 s
